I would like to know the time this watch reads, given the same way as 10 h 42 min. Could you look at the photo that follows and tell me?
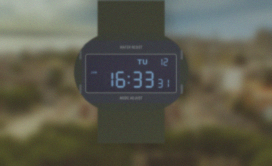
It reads 16 h 33 min
